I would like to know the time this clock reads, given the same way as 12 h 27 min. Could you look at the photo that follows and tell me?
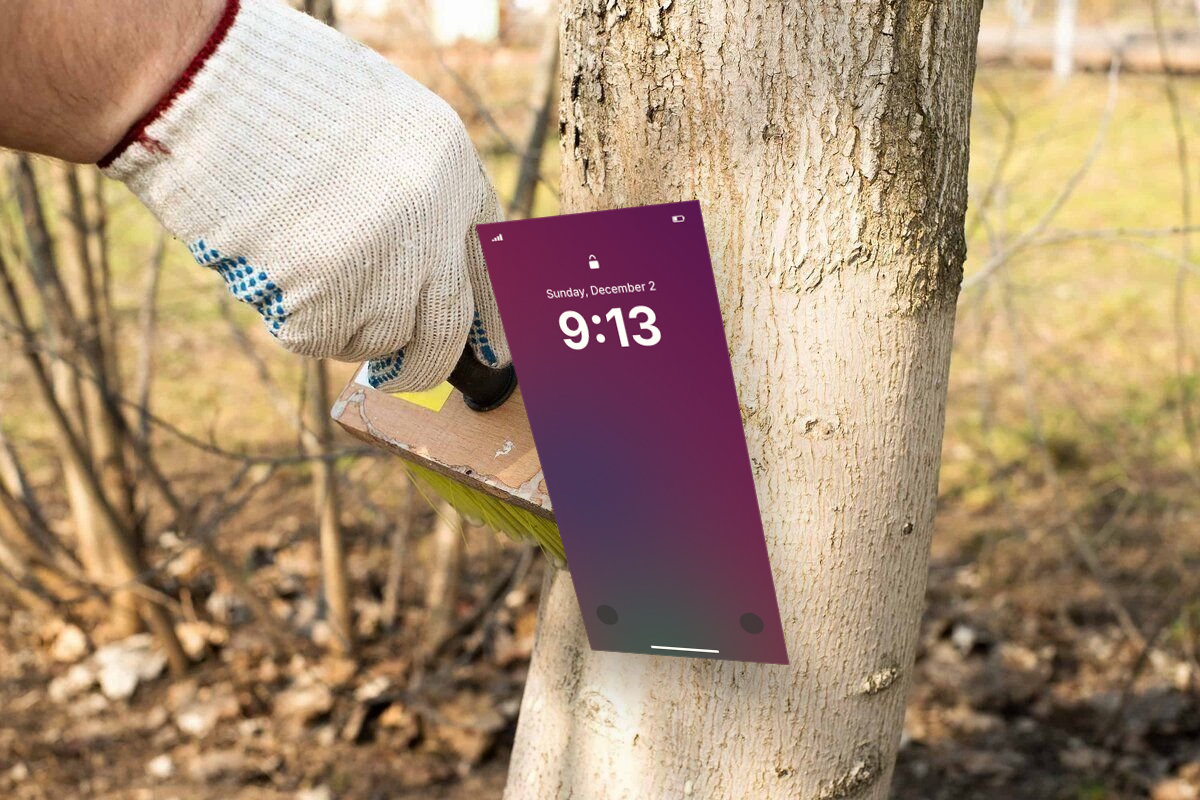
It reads 9 h 13 min
